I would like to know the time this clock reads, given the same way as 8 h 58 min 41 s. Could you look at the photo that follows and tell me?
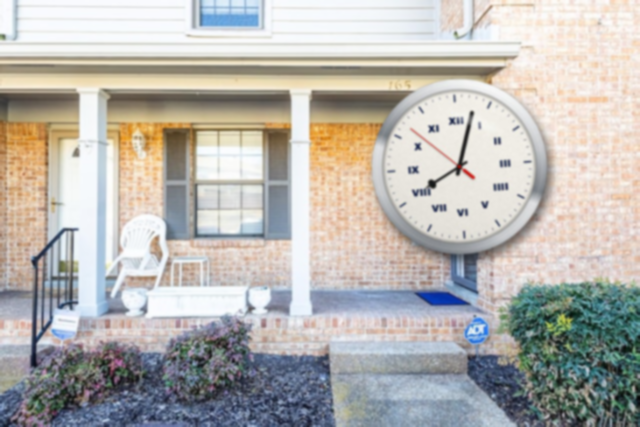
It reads 8 h 02 min 52 s
